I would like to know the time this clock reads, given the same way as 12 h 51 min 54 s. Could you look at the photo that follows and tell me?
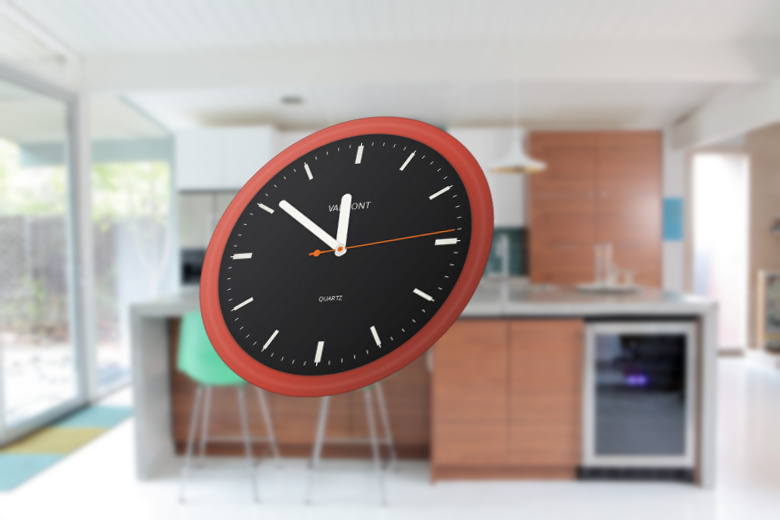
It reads 11 h 51 min 14 s
